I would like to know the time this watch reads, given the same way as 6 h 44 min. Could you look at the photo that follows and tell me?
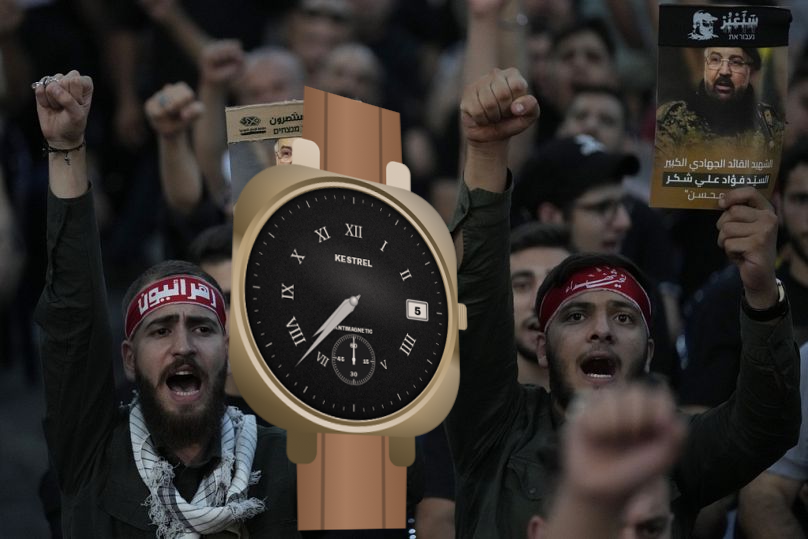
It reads 7 h 37 min
